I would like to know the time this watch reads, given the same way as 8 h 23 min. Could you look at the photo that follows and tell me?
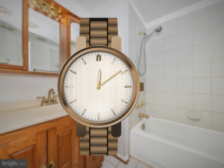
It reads 12 h 09 min
